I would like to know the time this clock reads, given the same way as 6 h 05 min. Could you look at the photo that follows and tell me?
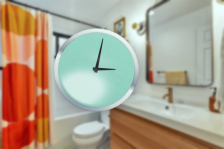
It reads 3 h 02 min
